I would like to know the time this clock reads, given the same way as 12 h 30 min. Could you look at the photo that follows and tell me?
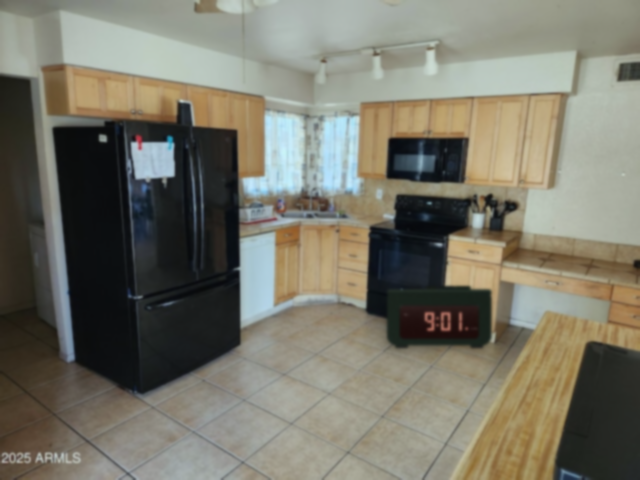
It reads 9 h 01 min
